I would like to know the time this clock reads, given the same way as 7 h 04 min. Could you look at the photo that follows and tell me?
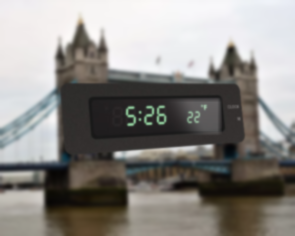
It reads 5 h 26 min
